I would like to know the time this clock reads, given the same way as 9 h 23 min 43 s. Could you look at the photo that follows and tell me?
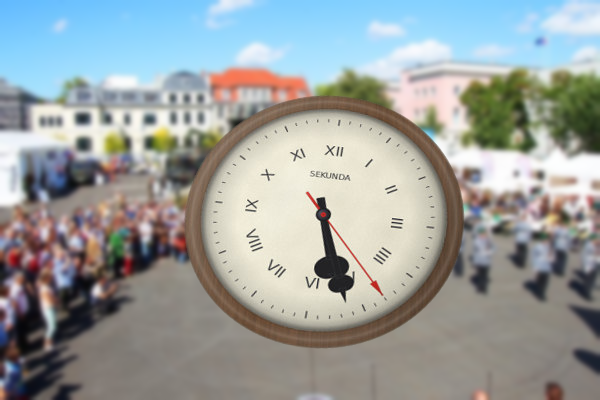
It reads 5 h 26 min 23 s
